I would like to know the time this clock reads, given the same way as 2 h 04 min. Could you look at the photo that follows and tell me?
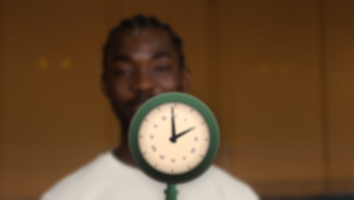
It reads 1 h 59 min
